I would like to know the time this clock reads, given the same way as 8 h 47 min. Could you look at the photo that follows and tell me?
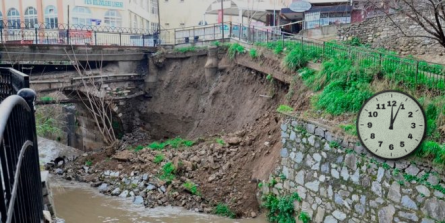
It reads 12 h 04 min
